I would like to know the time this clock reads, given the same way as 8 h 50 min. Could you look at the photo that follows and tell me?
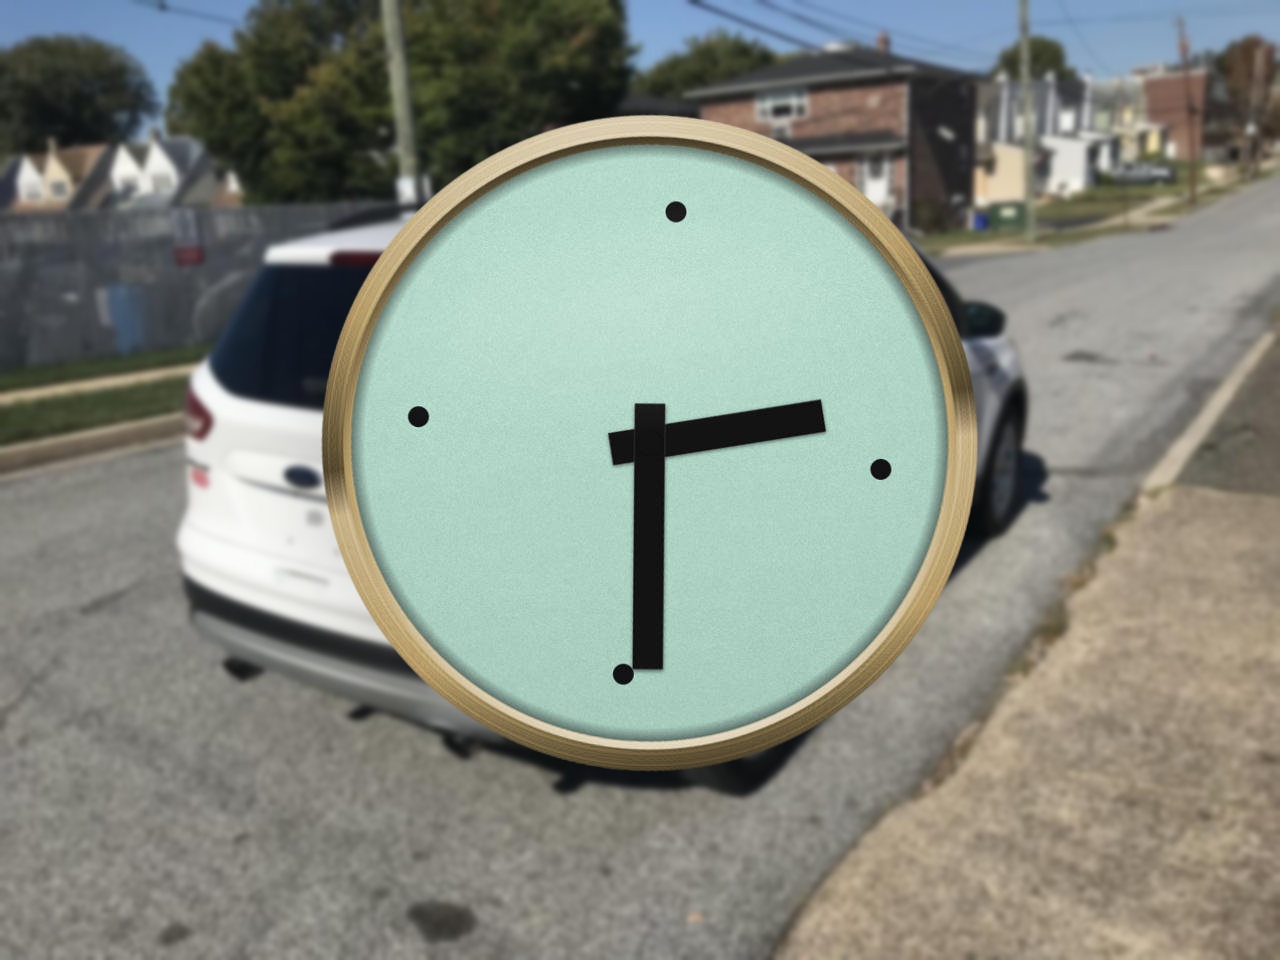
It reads 2 h 29 min
